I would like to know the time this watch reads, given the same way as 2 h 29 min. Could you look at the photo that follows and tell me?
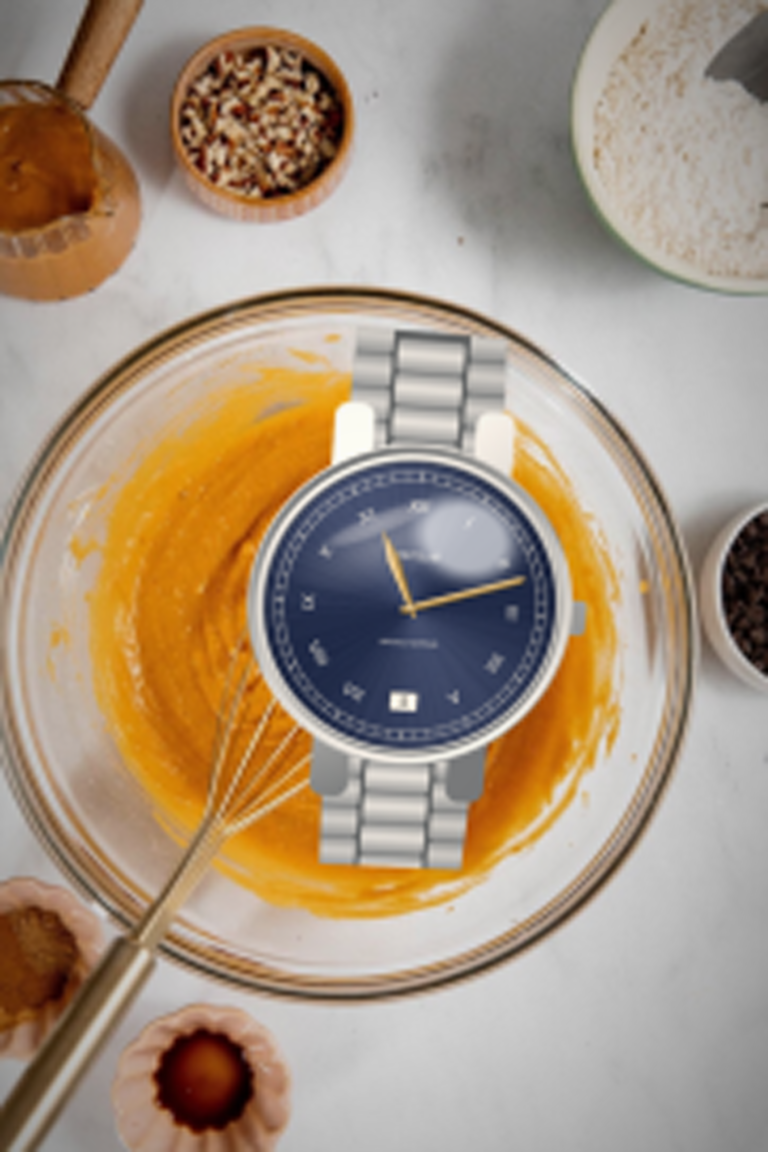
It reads 11 h 12 min
